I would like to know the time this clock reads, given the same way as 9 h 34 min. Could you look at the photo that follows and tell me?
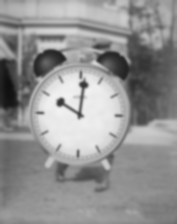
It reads 10 h 01 min
